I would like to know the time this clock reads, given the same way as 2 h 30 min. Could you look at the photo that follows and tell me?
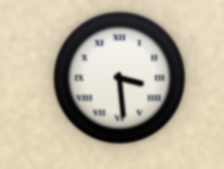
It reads 3 h 29 min
